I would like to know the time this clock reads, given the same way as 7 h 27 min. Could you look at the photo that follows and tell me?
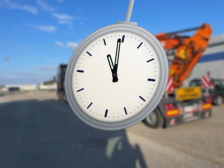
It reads 10 h 59 min
